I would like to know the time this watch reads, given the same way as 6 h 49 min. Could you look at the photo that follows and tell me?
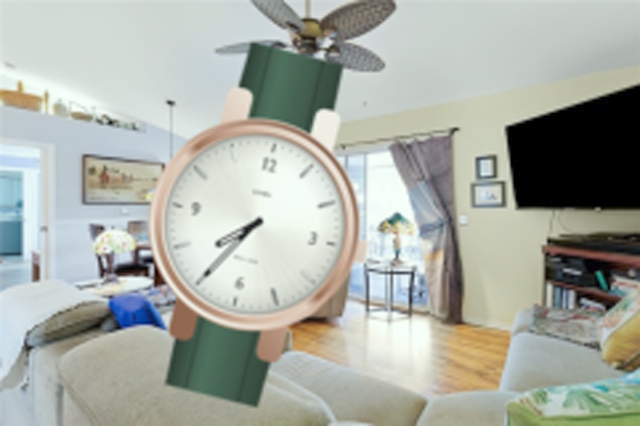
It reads 7 h 35 min
